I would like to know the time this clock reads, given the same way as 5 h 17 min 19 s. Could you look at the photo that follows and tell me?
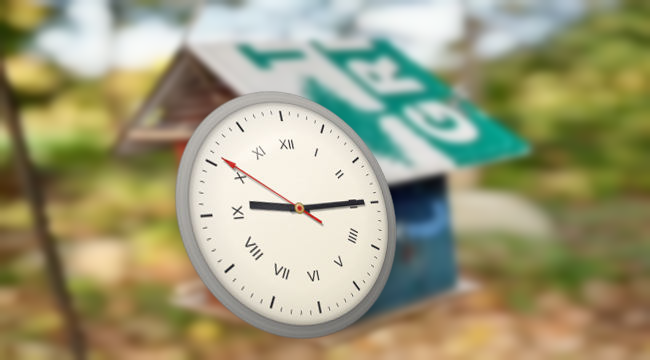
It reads 9 h 14 min 51 s
